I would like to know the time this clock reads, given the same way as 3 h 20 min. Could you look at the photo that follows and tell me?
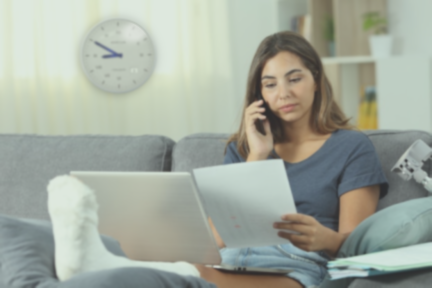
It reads 8 h 50 min
